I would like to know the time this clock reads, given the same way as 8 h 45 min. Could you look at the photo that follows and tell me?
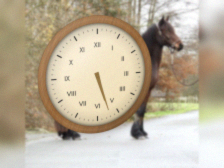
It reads 5 h 27 min
